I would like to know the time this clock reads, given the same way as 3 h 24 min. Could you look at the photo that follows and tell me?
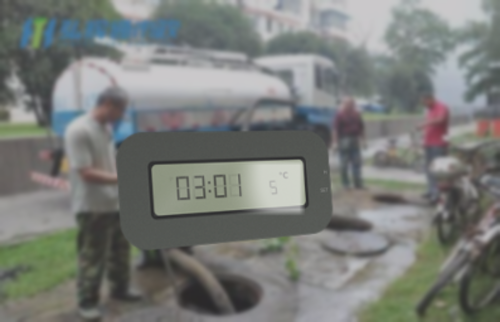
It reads 3 h 01 min
